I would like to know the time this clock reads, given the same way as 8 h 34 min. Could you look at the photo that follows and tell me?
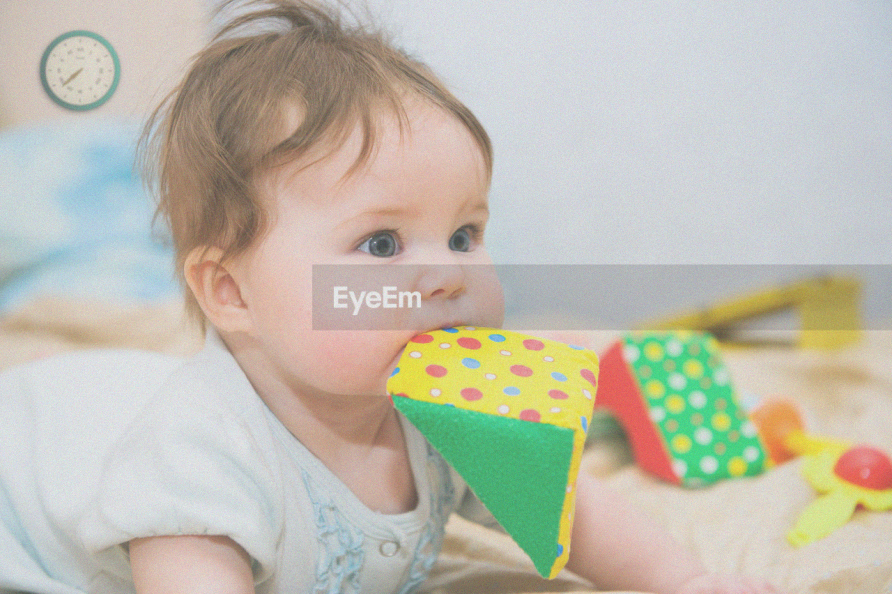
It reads 7 h 38 min
